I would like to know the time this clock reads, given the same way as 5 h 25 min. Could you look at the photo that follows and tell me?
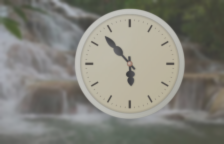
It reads 5 h 53 min
